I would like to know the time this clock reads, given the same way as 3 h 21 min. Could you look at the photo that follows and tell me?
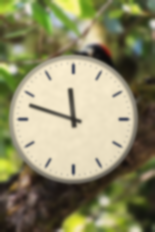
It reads 11 h 48 min
